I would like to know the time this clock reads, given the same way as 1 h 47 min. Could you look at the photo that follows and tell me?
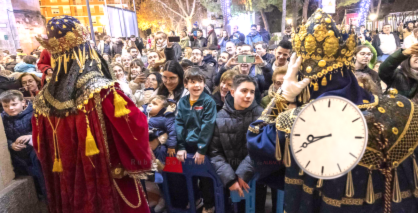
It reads 8 h 41 min
